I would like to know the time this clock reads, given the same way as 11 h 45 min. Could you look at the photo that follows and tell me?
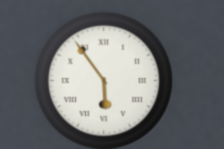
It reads 5 h 54 min
